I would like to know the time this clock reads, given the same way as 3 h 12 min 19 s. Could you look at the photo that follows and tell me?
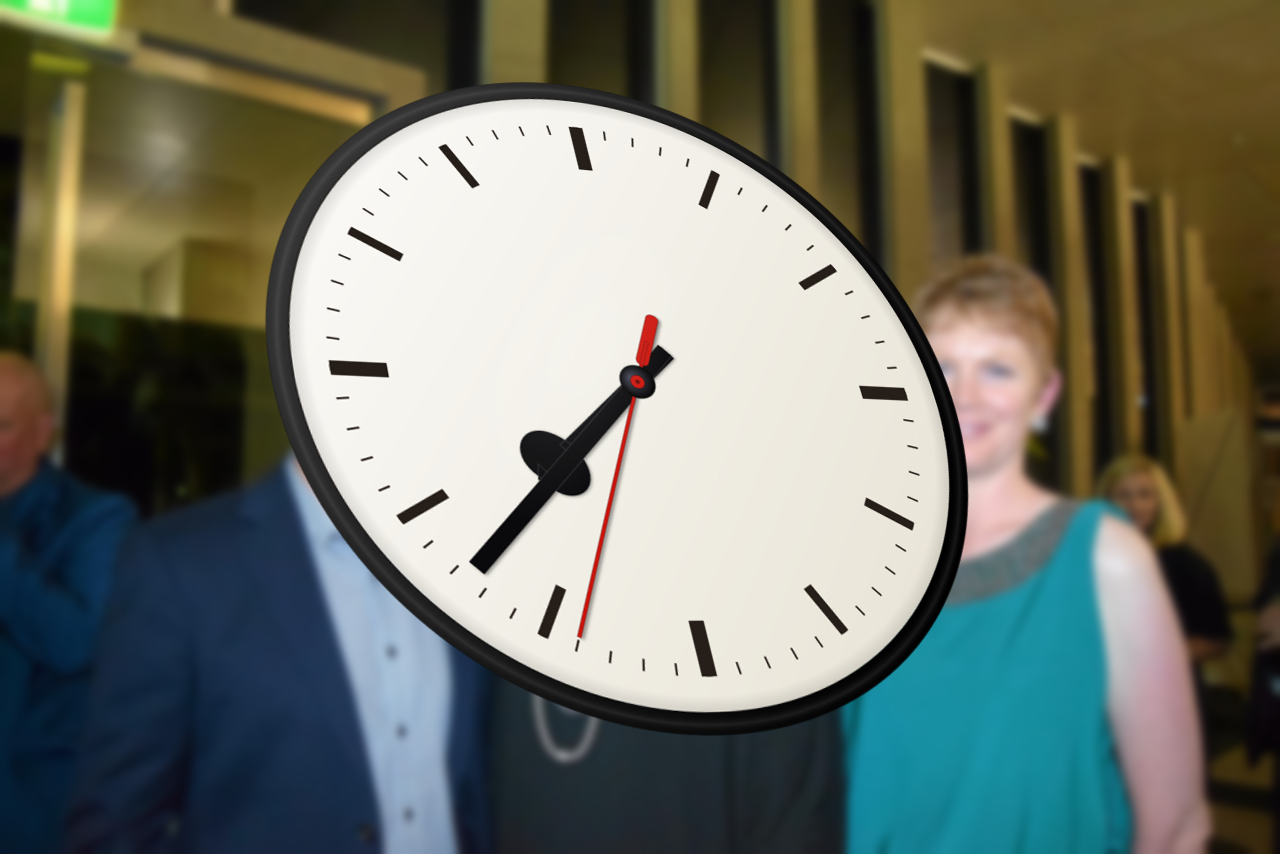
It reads 7 h 37 min 34 s
